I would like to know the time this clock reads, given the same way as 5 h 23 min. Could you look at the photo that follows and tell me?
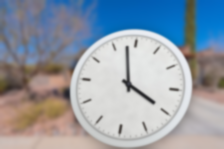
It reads 3 h 58 min
